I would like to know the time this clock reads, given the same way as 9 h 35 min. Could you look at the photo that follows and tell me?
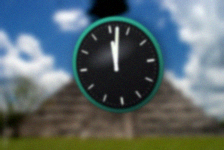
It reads 12 h 02 min
